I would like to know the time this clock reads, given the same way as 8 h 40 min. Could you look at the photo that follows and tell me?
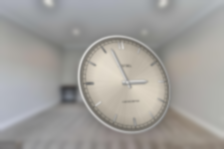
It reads 2 h 57 min
